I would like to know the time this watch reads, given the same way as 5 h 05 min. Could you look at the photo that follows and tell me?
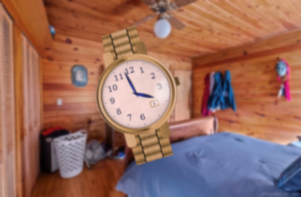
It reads 3 h 58 min
